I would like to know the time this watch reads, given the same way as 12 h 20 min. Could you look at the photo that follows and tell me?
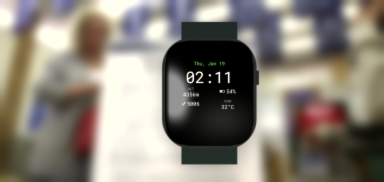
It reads 2 h 11 min
